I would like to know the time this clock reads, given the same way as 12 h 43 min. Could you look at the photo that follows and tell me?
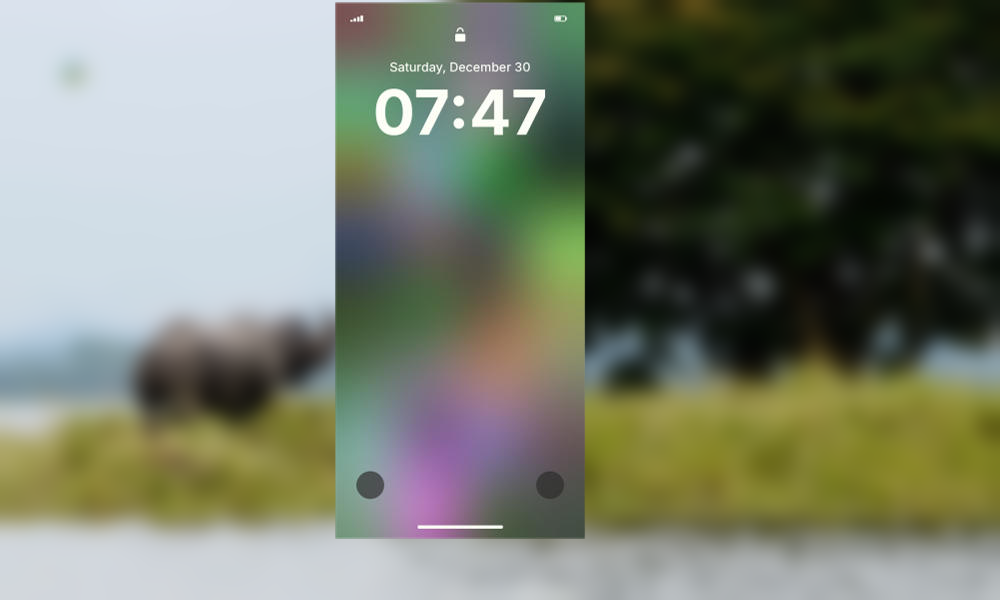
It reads 7 h 47 min
